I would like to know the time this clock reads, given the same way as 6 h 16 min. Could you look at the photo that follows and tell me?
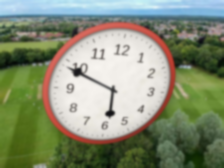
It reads 5 h 49 min
